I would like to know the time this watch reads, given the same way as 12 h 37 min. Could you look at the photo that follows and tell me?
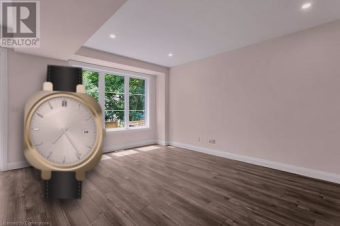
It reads 7 h 24 min
